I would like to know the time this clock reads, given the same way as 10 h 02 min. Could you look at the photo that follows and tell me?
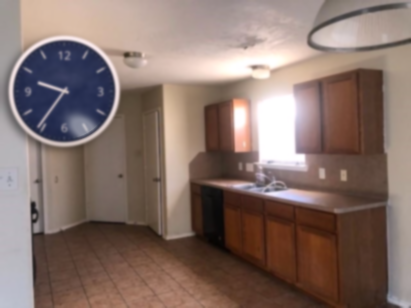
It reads 9 h 36 min
